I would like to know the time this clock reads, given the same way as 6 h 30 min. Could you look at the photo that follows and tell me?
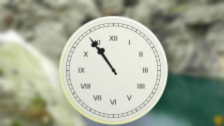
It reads 10 h 54 min
